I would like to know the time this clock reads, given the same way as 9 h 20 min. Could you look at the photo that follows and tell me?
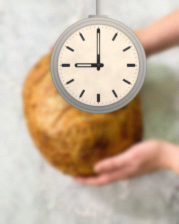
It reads 9 h 00 min
